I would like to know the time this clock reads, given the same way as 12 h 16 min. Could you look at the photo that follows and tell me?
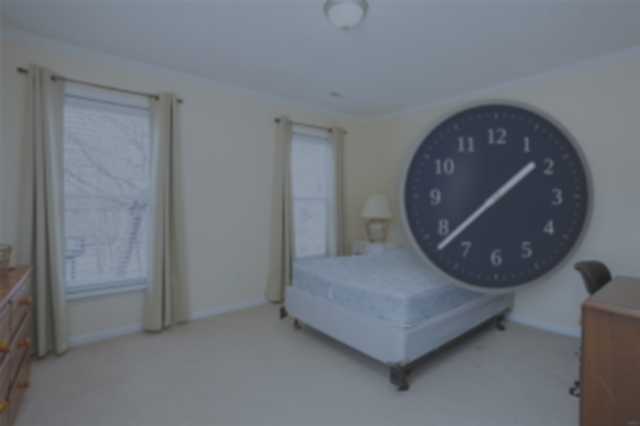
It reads 1 h 38 min
